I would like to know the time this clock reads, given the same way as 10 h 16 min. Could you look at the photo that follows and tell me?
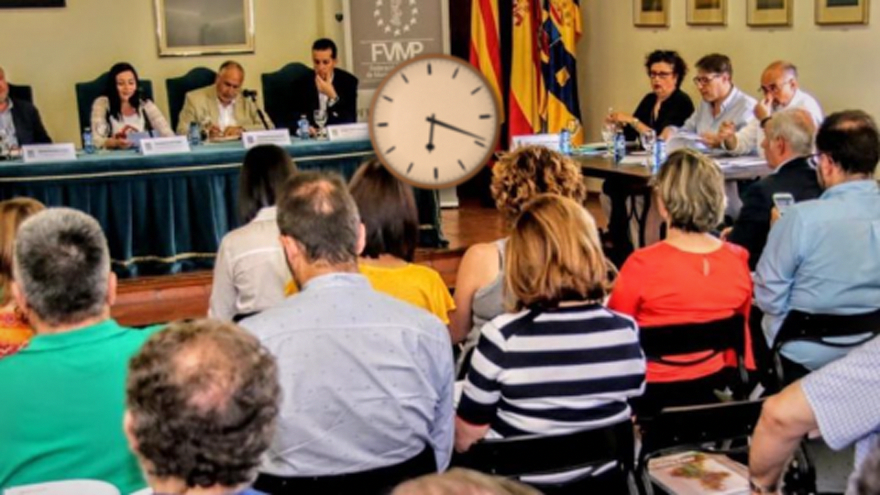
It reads 6 h 19 min
